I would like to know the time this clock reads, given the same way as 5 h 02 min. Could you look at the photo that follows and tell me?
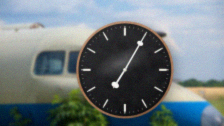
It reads 7 h 05 min
